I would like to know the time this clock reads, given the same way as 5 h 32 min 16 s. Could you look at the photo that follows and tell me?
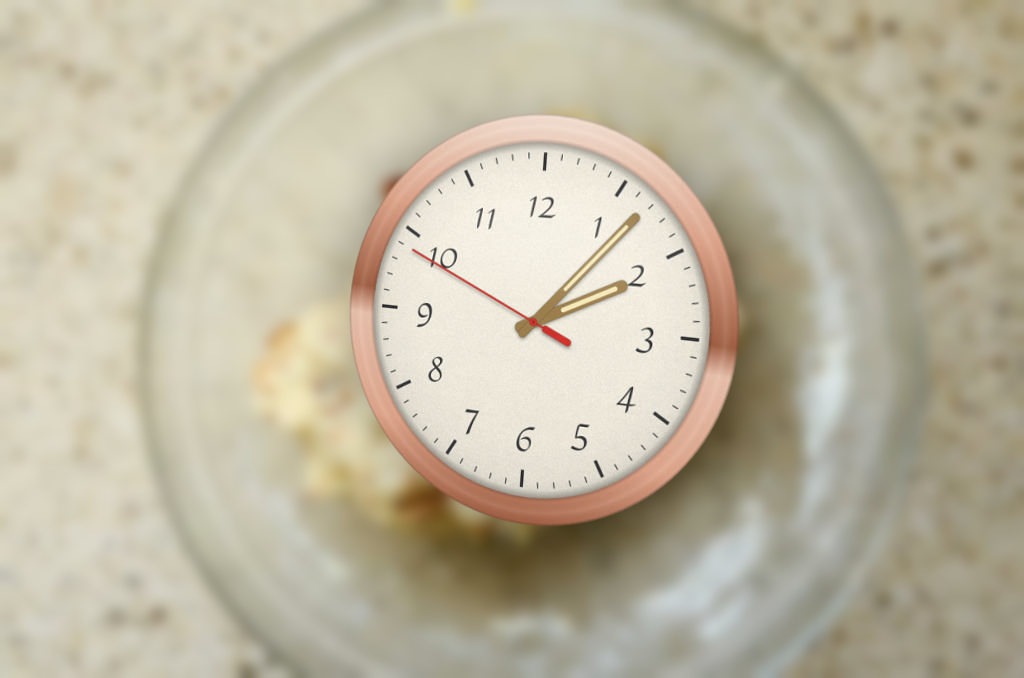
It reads 2 h 06 min 49 s
